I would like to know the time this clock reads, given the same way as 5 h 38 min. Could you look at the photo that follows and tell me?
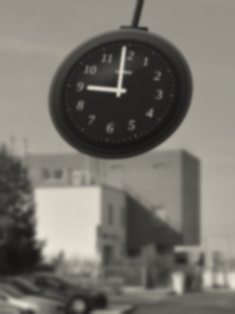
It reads 8 h 59 min
